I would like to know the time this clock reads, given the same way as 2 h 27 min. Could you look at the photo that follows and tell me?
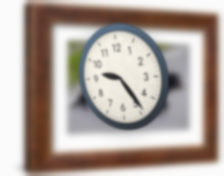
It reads 9 h 24 min
